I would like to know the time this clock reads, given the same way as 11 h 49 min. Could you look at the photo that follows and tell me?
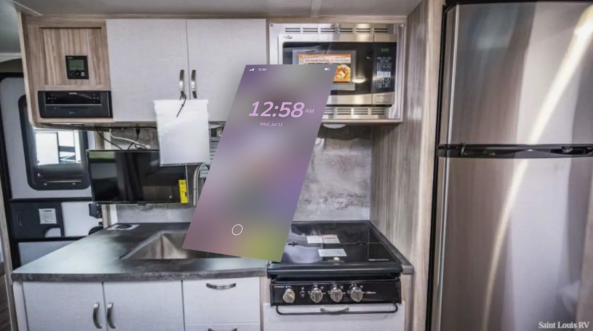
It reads 12 h 58 min
